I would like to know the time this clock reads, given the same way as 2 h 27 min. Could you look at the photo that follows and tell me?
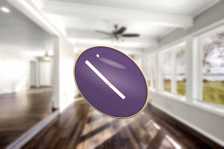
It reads 4 h 55 min
